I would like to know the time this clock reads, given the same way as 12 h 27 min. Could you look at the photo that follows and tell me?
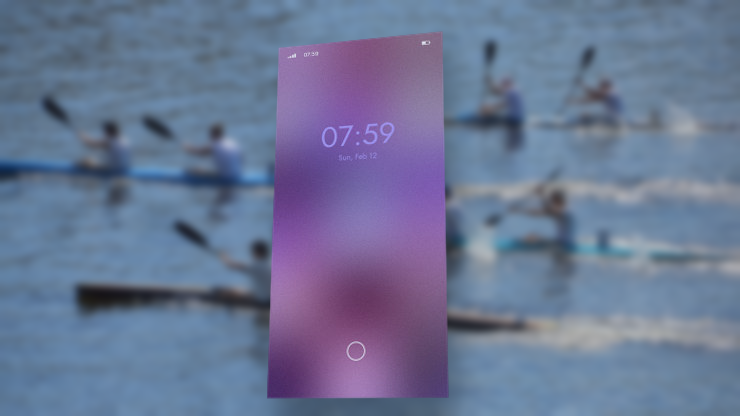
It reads 7 h 59 min
